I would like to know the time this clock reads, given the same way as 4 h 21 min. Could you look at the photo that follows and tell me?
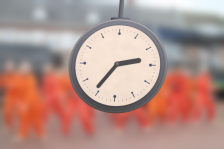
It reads 2 h 36 min
